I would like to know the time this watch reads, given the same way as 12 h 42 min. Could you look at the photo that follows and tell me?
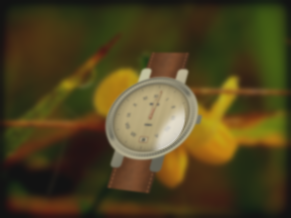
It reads 12 h 01 min
